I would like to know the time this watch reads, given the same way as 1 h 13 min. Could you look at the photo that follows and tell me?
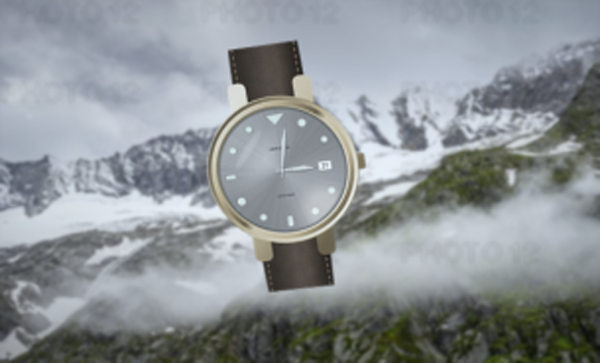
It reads 3 h 02 min
